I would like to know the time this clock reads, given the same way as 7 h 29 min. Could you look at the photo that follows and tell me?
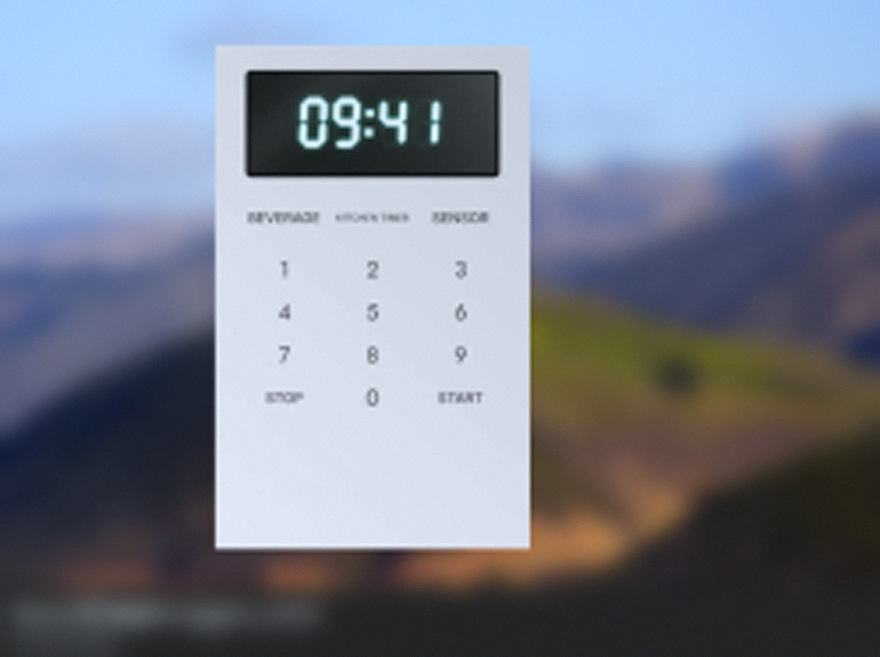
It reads 9 h 41 min
